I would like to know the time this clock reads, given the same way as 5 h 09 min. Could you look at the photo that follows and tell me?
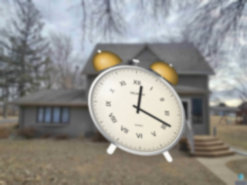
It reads 12 h 19 min
